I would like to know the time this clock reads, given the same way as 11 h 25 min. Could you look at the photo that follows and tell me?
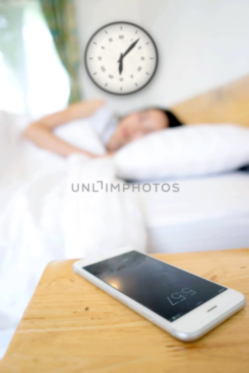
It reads 6 h 07 min
